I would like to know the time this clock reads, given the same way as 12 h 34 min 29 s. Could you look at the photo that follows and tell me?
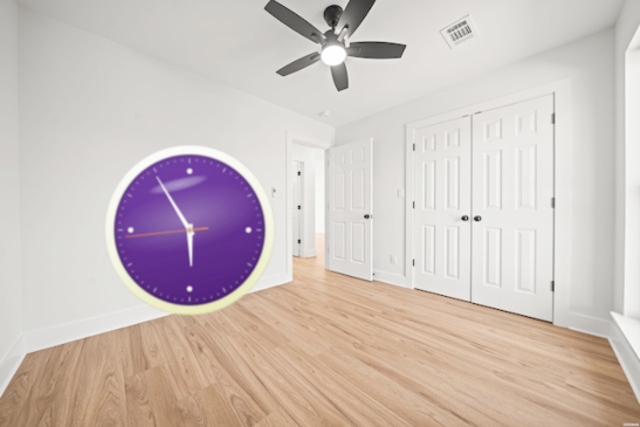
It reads 5 h 54 min 44 s
